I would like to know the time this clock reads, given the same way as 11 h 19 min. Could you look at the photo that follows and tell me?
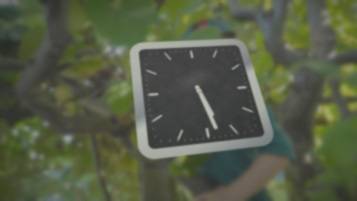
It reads 5 h 28 min
